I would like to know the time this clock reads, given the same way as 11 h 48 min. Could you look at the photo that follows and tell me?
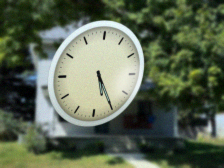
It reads 5 h 25 min
